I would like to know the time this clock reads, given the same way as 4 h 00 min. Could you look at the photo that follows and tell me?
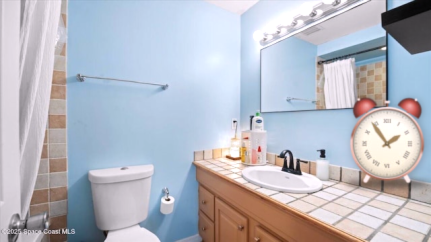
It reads 1 h 54 min
